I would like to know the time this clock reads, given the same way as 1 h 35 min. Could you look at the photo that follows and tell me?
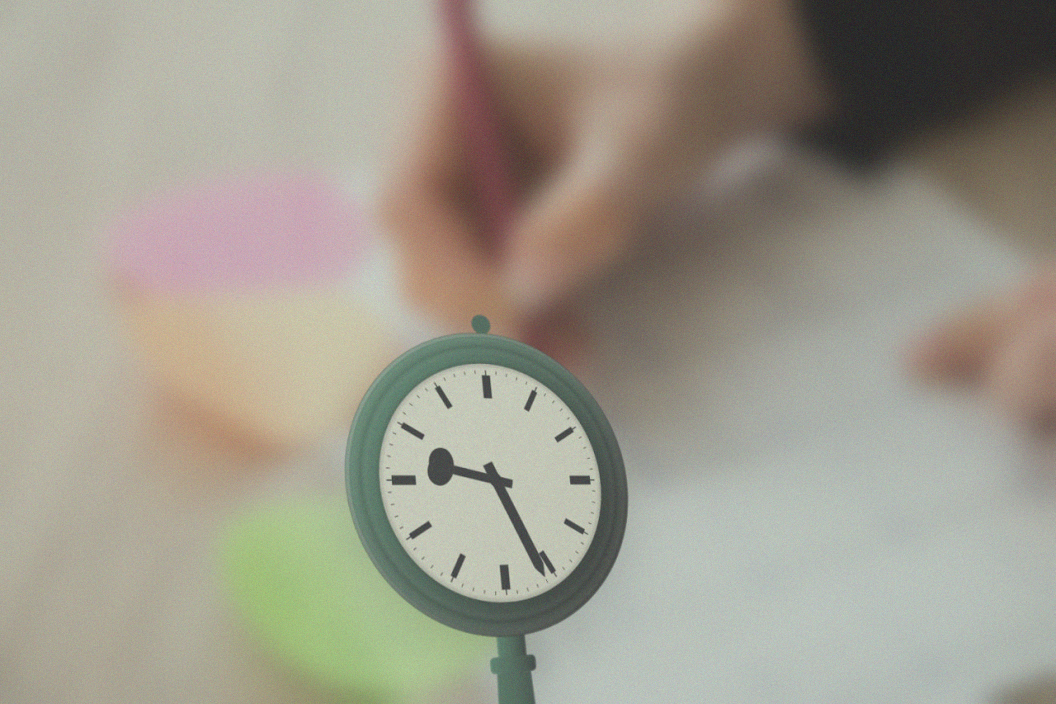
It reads 9 h 26 min
